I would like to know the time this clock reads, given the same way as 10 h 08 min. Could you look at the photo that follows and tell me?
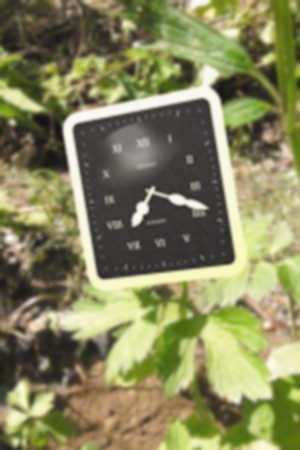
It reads 7 h 19 min
